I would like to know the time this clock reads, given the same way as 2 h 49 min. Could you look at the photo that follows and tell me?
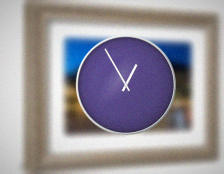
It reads 12 h 55 min
